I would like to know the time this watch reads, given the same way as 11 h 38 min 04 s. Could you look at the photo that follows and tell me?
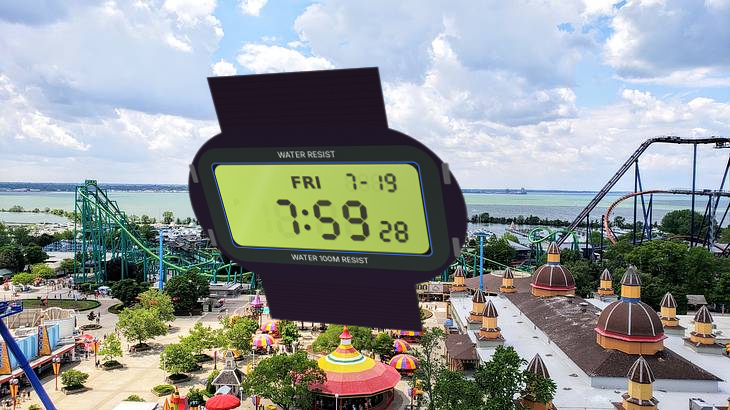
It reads 7 h 59 min 28 s
